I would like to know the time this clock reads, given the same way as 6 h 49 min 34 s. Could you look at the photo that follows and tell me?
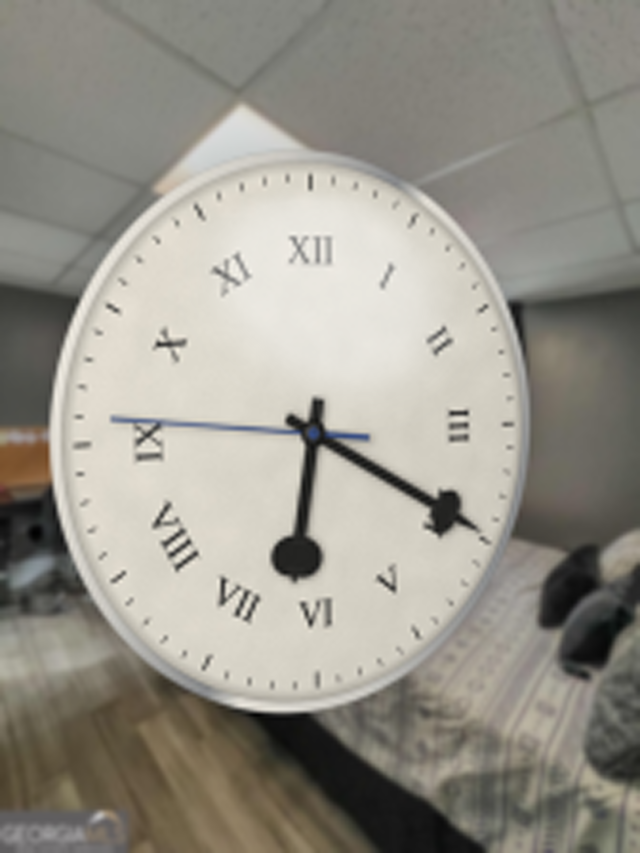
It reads 6 h 19 min 46 s
